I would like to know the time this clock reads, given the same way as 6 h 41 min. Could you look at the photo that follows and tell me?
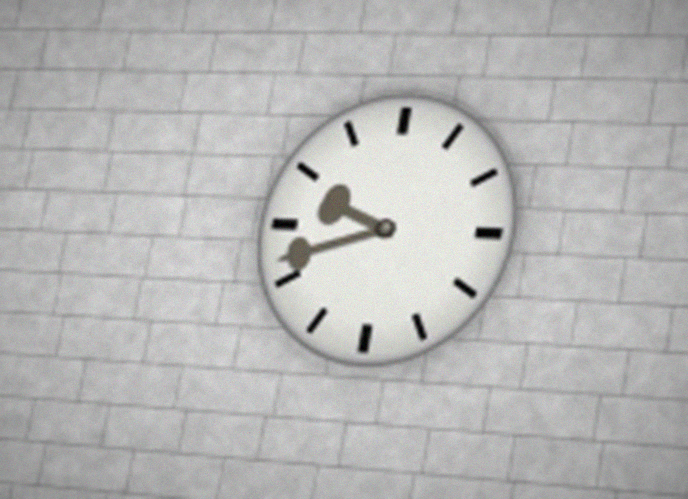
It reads 9 h 42 min
